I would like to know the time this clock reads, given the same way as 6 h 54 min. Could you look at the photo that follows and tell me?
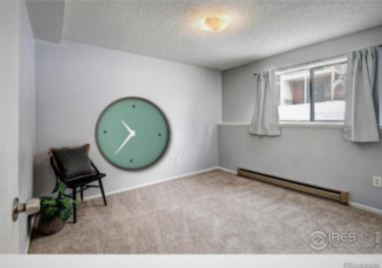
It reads 10 h 36 min
